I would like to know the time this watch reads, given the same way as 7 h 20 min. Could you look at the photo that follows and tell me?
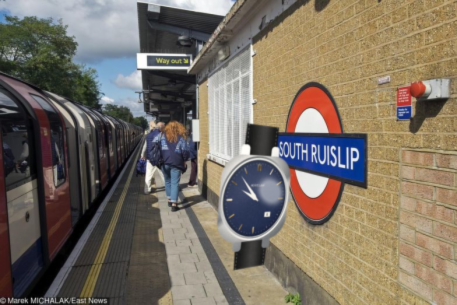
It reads 9 h 53 min
